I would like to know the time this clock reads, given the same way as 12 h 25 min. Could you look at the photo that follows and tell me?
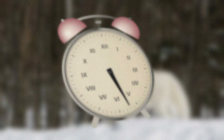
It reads 5 h 27 min
